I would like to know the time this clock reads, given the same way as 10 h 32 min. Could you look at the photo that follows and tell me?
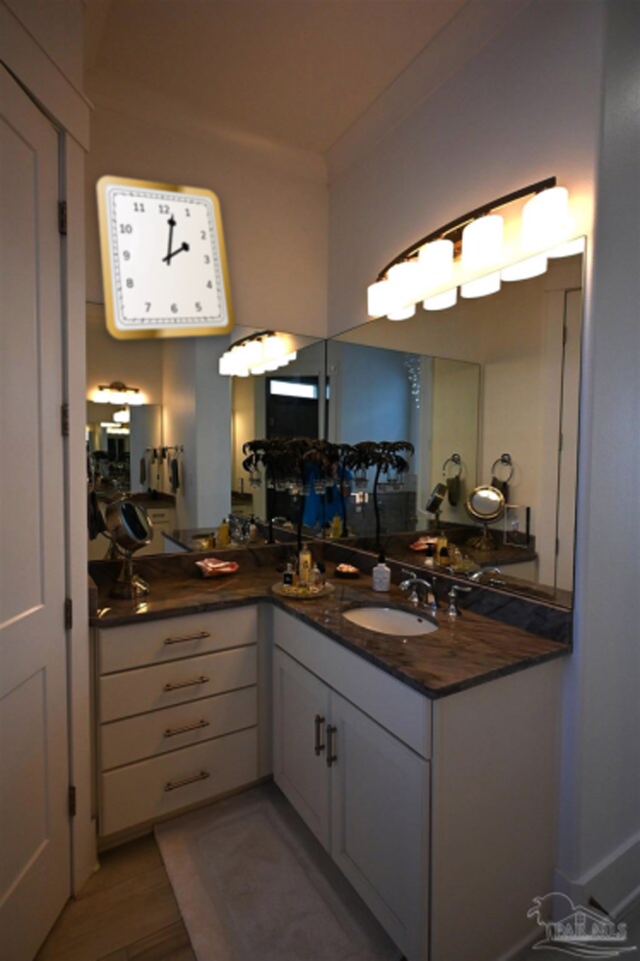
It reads 2 h 02 min
